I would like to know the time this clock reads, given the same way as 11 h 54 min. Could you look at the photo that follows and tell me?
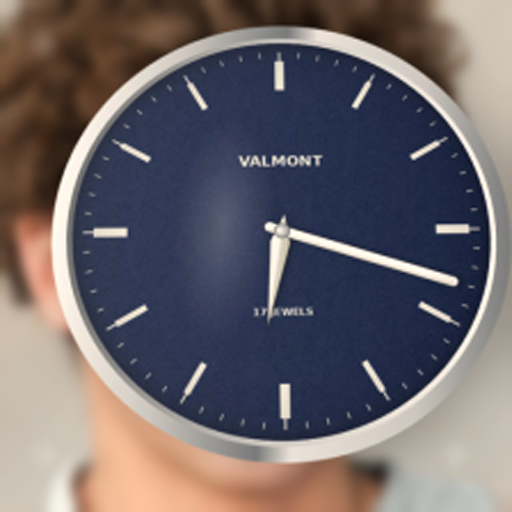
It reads 6 h 18 min
